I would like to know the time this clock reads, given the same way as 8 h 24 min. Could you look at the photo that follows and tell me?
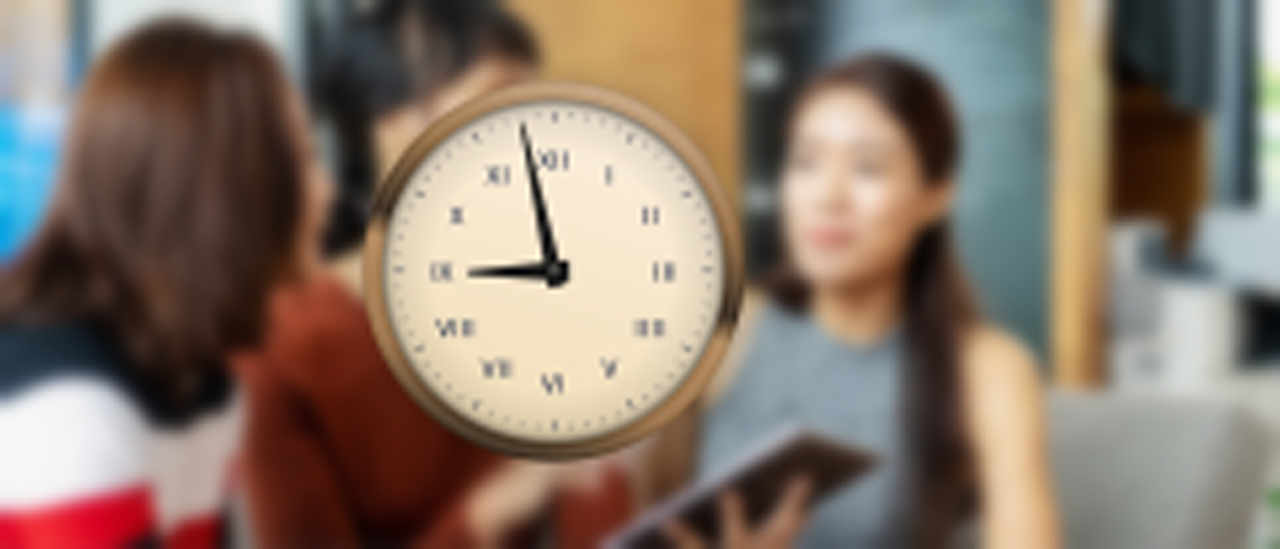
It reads 8 h 58 min
